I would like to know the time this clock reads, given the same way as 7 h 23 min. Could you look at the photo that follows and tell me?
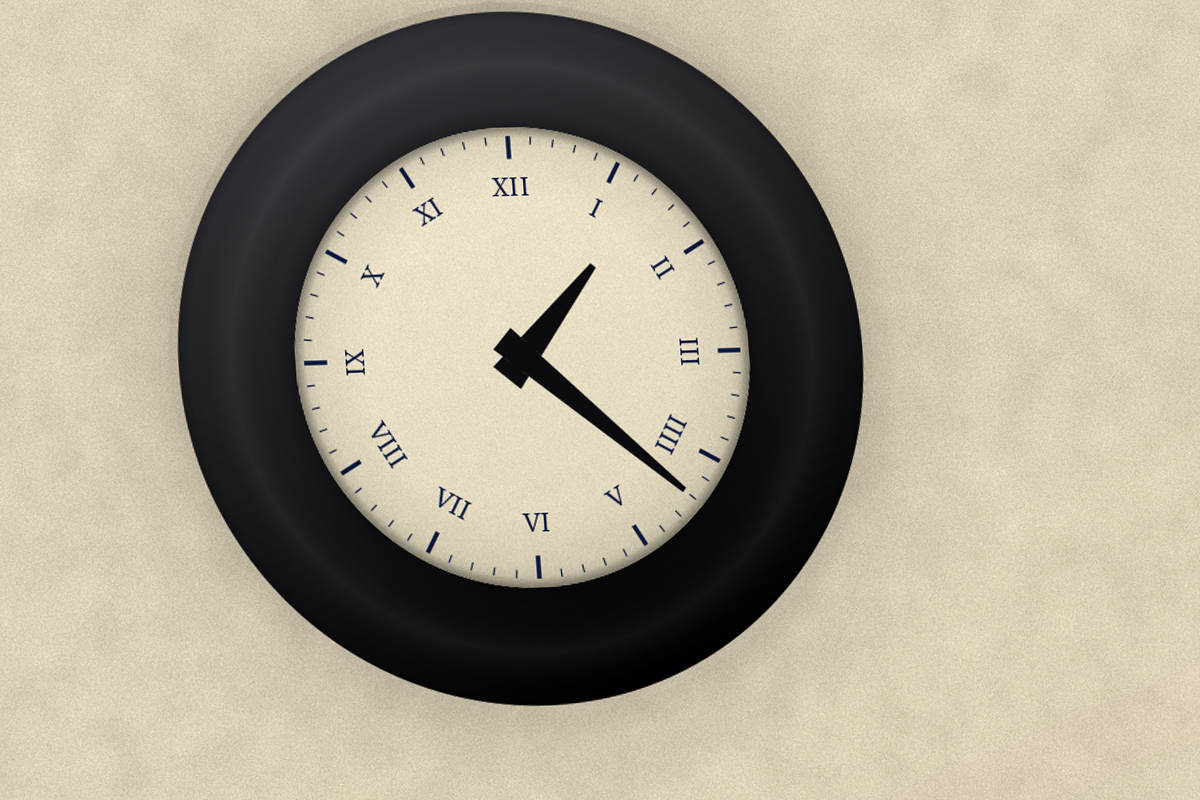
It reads 1 h 22 min
